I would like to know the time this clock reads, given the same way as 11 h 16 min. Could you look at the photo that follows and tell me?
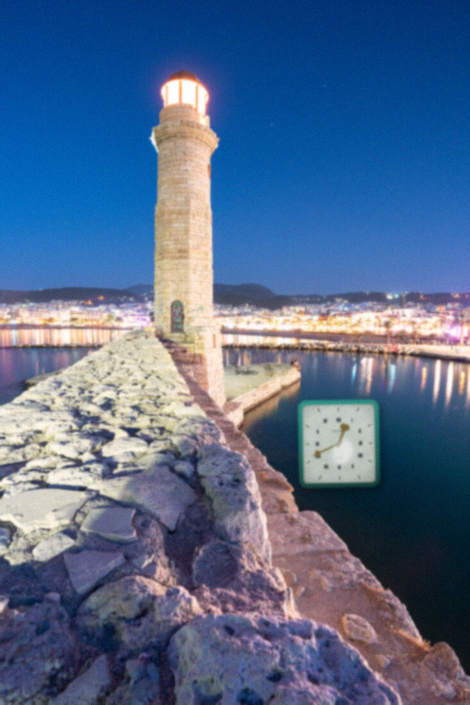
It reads 12 h 41 min
